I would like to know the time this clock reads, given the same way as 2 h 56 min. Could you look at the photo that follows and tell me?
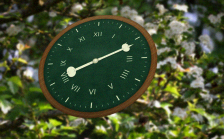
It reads 8 h 11 min
